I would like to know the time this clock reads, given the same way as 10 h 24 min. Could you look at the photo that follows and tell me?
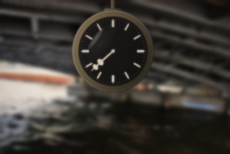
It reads 7 h 38 min
